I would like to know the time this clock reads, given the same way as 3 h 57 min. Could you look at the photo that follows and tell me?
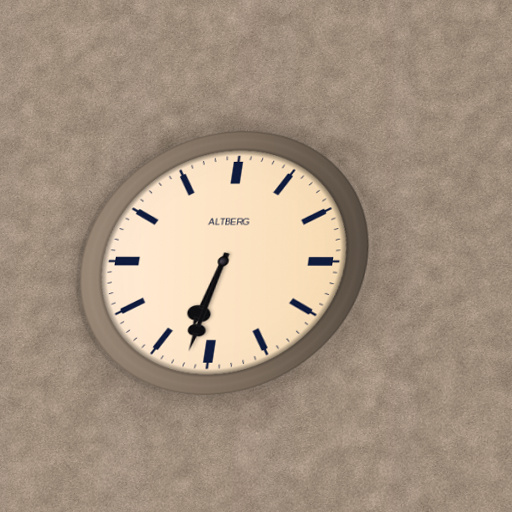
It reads 6 h 32 min
